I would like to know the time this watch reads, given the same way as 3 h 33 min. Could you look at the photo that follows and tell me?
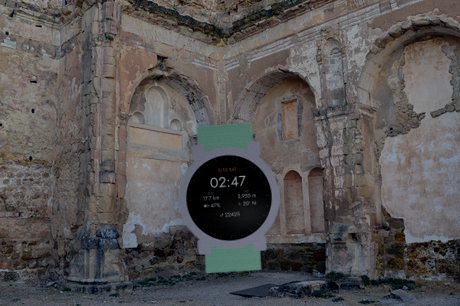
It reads 2 h 47 min
